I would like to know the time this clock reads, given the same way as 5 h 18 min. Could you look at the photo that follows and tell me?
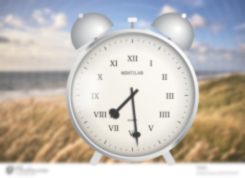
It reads 7 h 29 min
